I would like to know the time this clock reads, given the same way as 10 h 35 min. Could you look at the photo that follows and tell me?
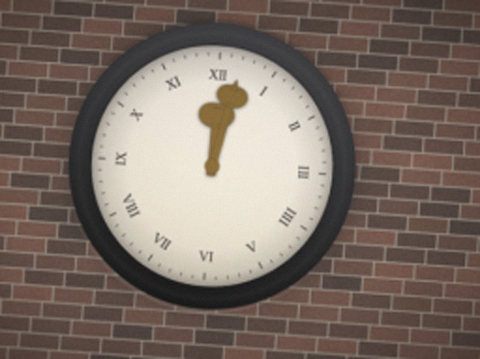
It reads 12 h 02 min
